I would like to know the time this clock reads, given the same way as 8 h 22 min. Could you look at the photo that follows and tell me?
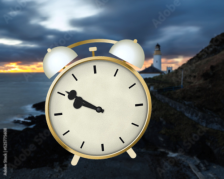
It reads 9 h 51 min
